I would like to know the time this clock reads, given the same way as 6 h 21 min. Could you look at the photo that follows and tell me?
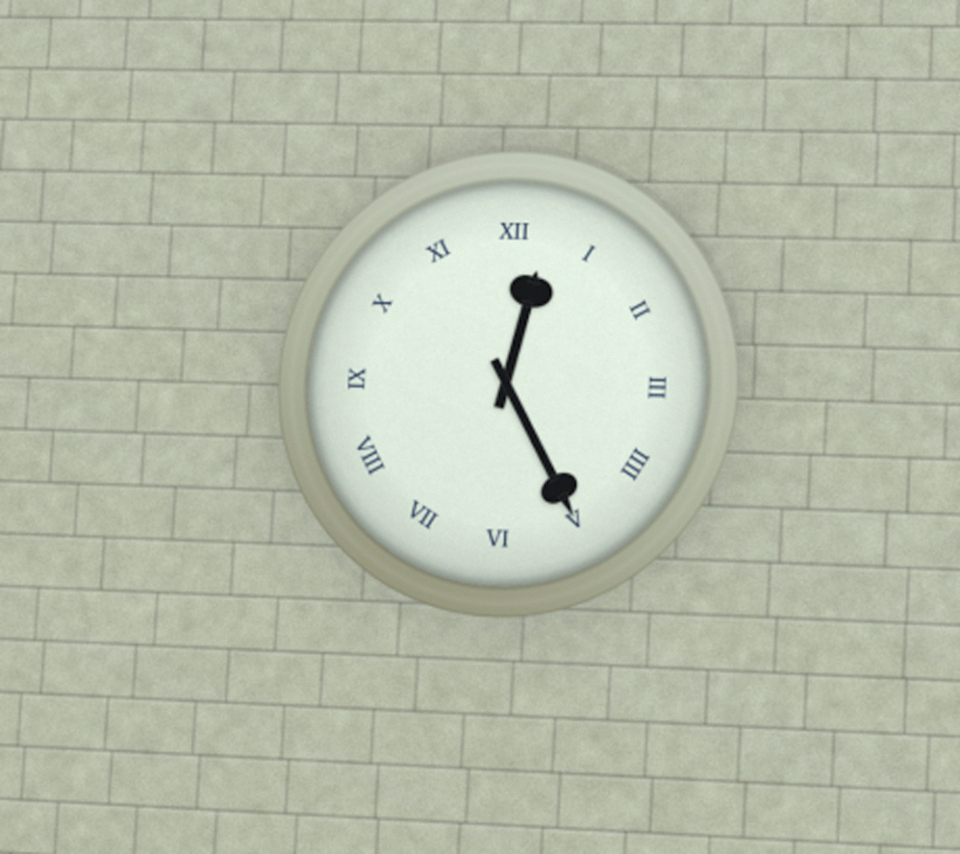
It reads 12 h 25 min
